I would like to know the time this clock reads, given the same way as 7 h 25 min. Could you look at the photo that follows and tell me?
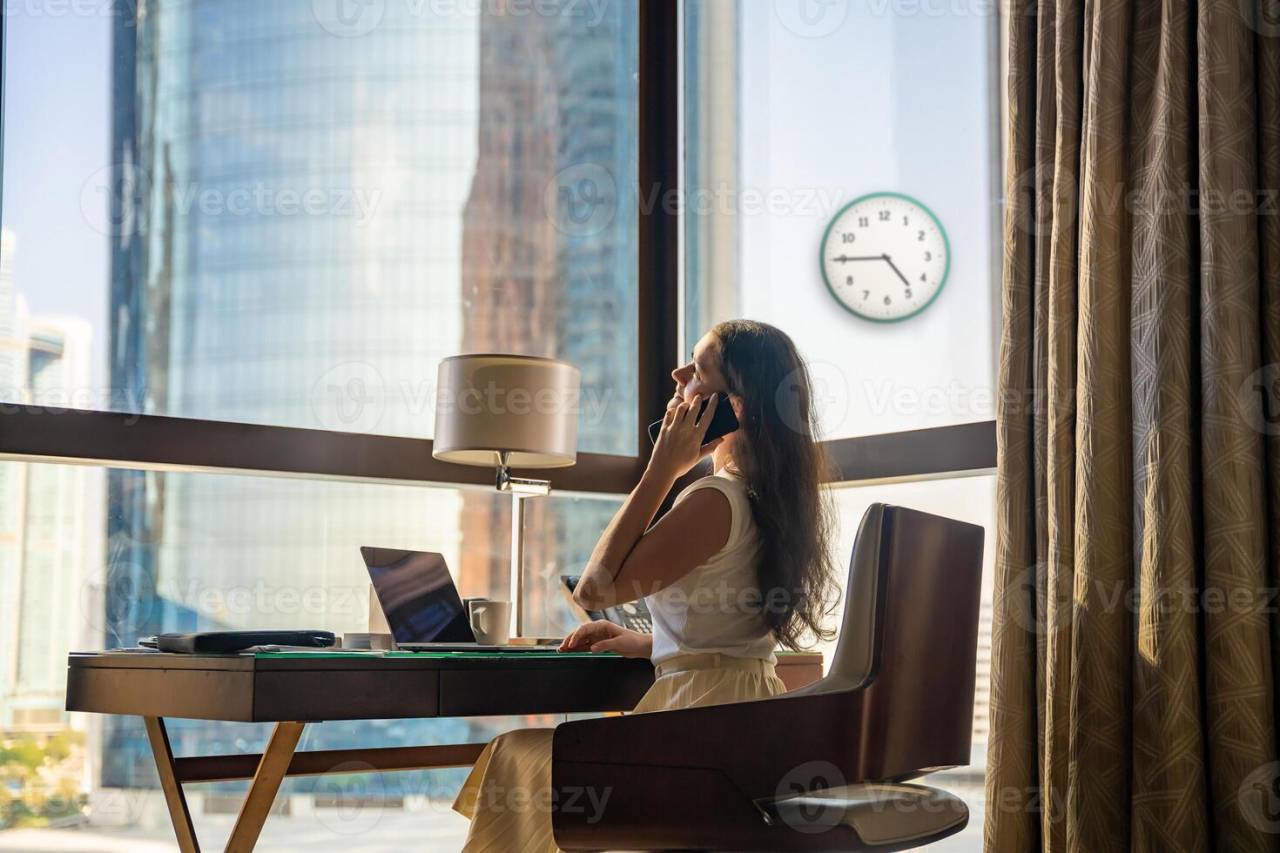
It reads 4 h 45 min
